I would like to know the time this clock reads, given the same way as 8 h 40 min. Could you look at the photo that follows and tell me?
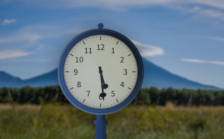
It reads 5 h 29 min
